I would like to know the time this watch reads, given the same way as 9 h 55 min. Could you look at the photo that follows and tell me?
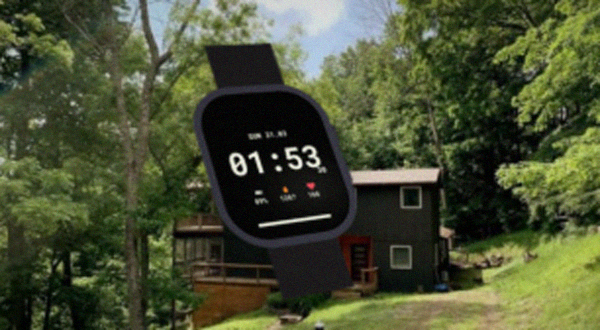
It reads 1 h 53 min
